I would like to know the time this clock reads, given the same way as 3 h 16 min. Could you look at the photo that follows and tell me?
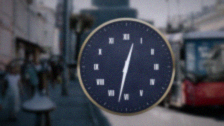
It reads 12 h 32 min
